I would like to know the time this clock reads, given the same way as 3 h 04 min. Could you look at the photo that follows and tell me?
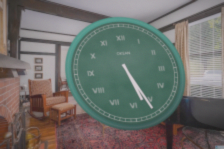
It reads 5 h 26 min
